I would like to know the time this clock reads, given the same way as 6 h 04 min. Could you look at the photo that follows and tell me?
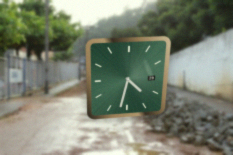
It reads 4 h 32 min
